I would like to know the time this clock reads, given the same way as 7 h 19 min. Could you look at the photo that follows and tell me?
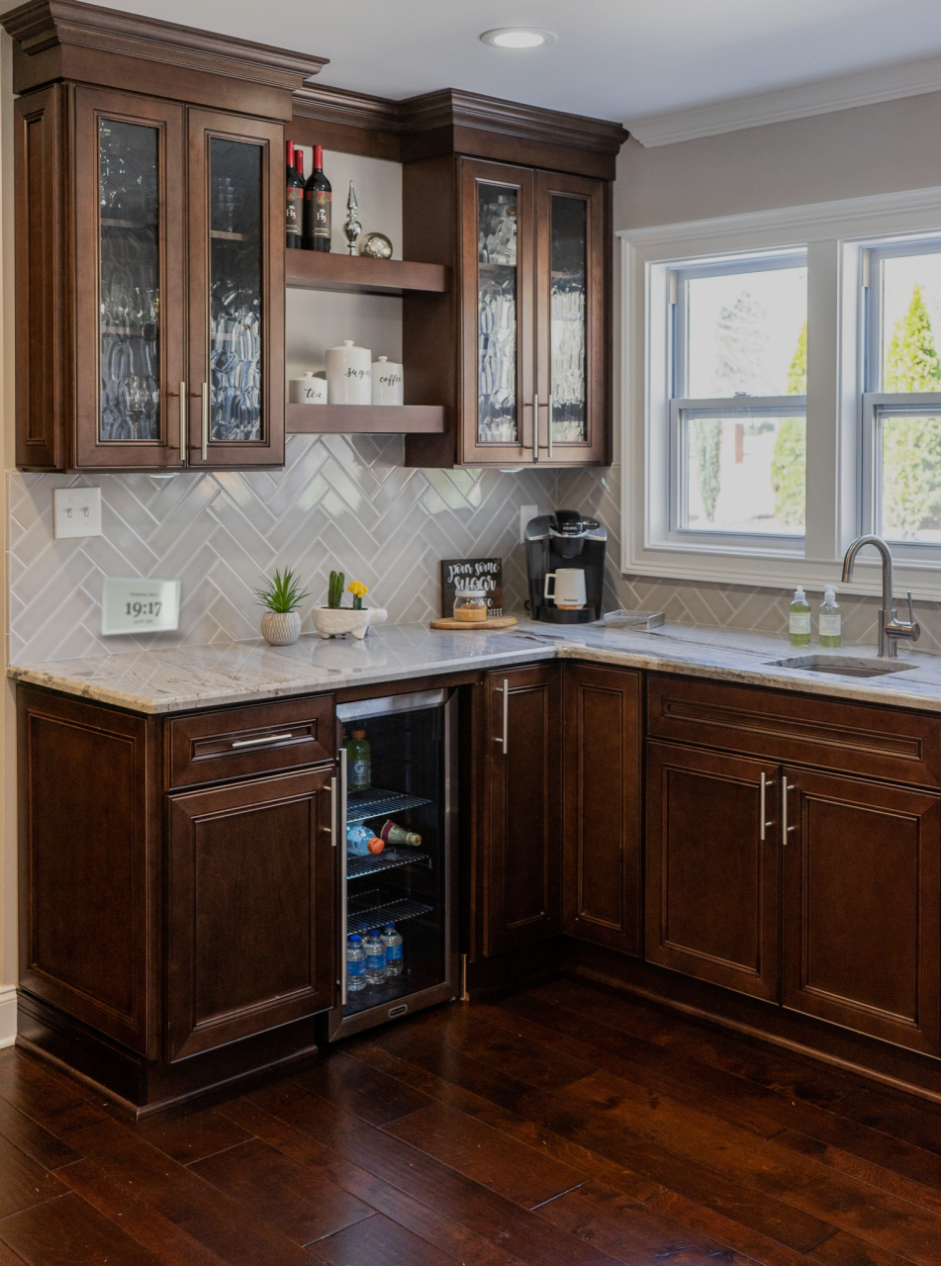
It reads 19 h 17 min
